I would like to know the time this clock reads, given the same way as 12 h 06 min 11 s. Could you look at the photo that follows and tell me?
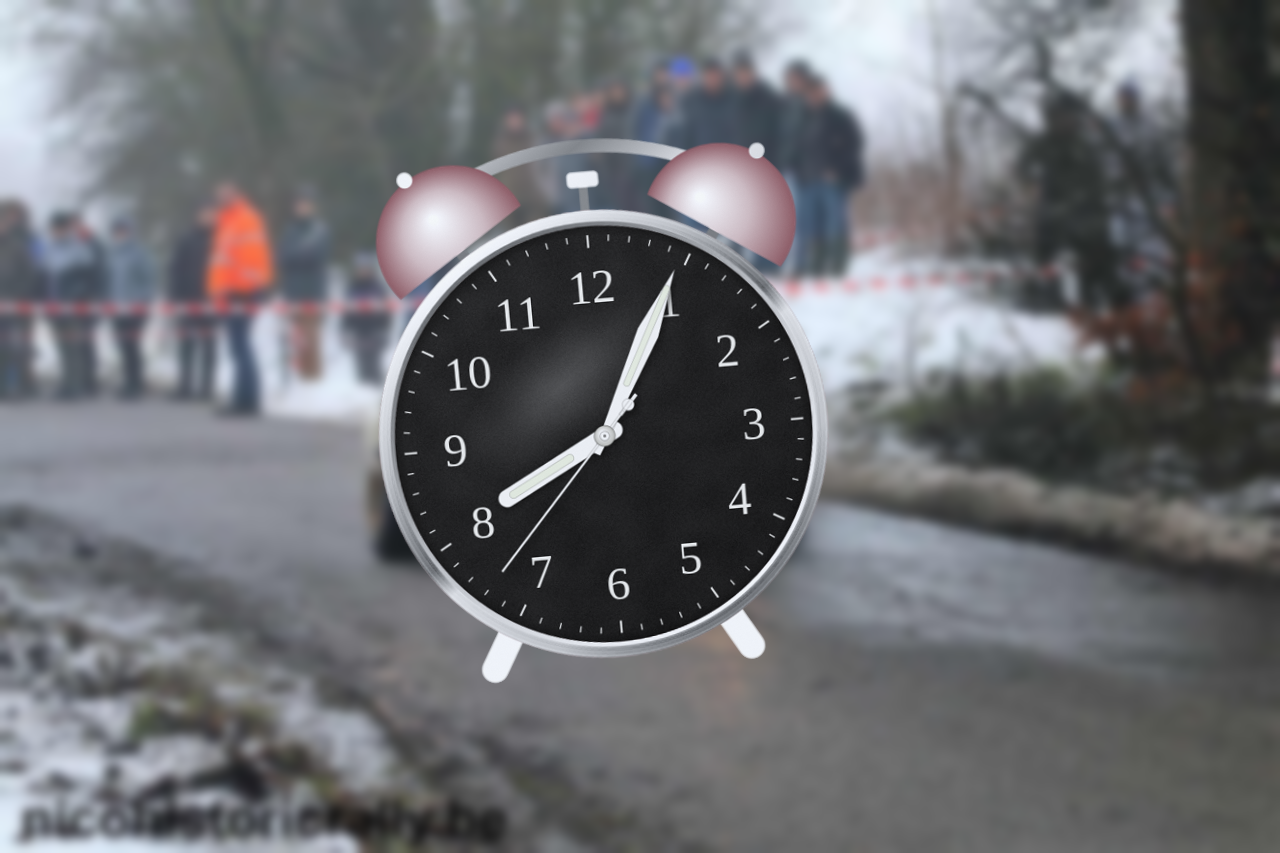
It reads 8 h 04 min 37 s
